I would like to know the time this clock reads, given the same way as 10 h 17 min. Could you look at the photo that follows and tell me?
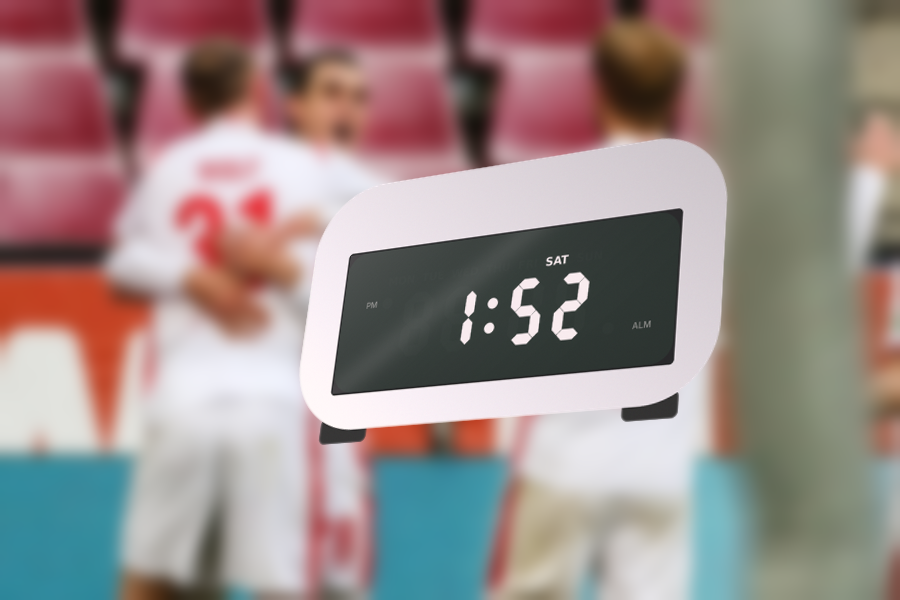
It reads 1 h 52 min
